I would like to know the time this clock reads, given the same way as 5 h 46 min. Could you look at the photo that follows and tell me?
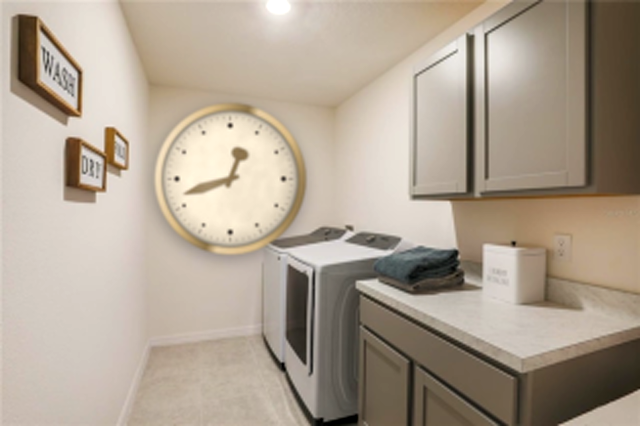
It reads 12 h 42 min
